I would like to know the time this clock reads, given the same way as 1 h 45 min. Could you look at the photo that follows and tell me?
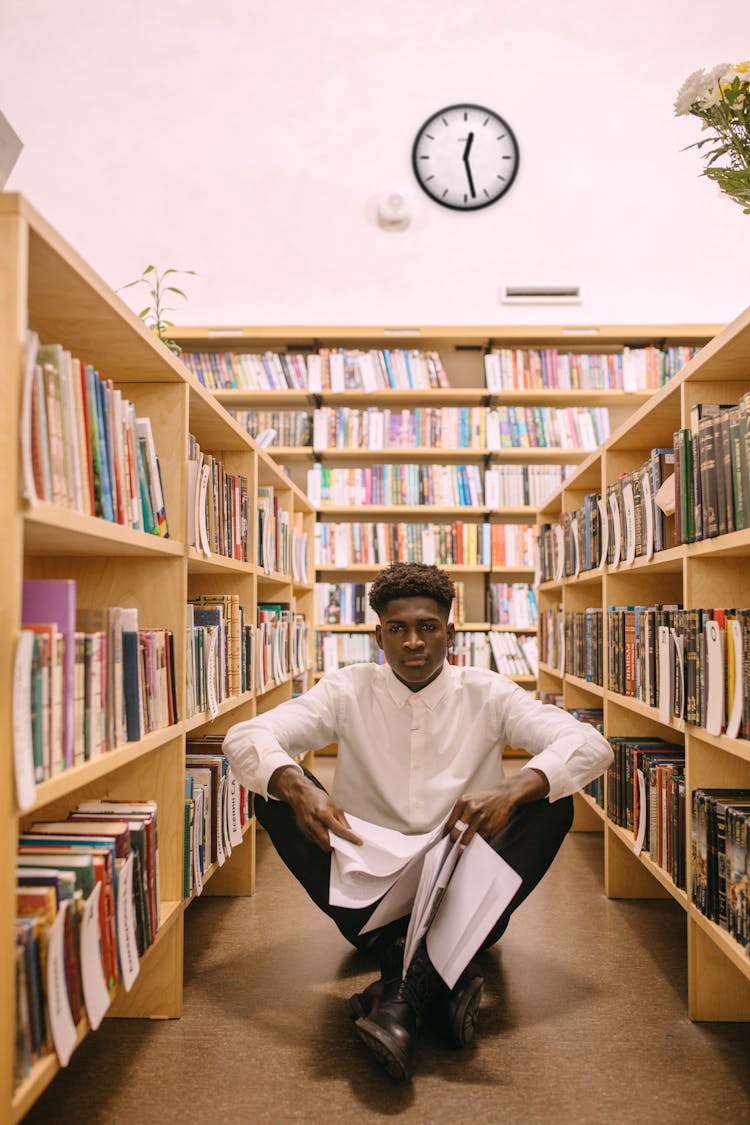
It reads 12 h 28 min
